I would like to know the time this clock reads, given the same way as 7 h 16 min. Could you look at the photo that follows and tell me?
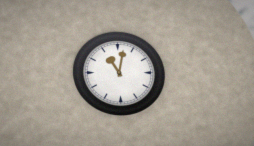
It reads 11 h 02 min
